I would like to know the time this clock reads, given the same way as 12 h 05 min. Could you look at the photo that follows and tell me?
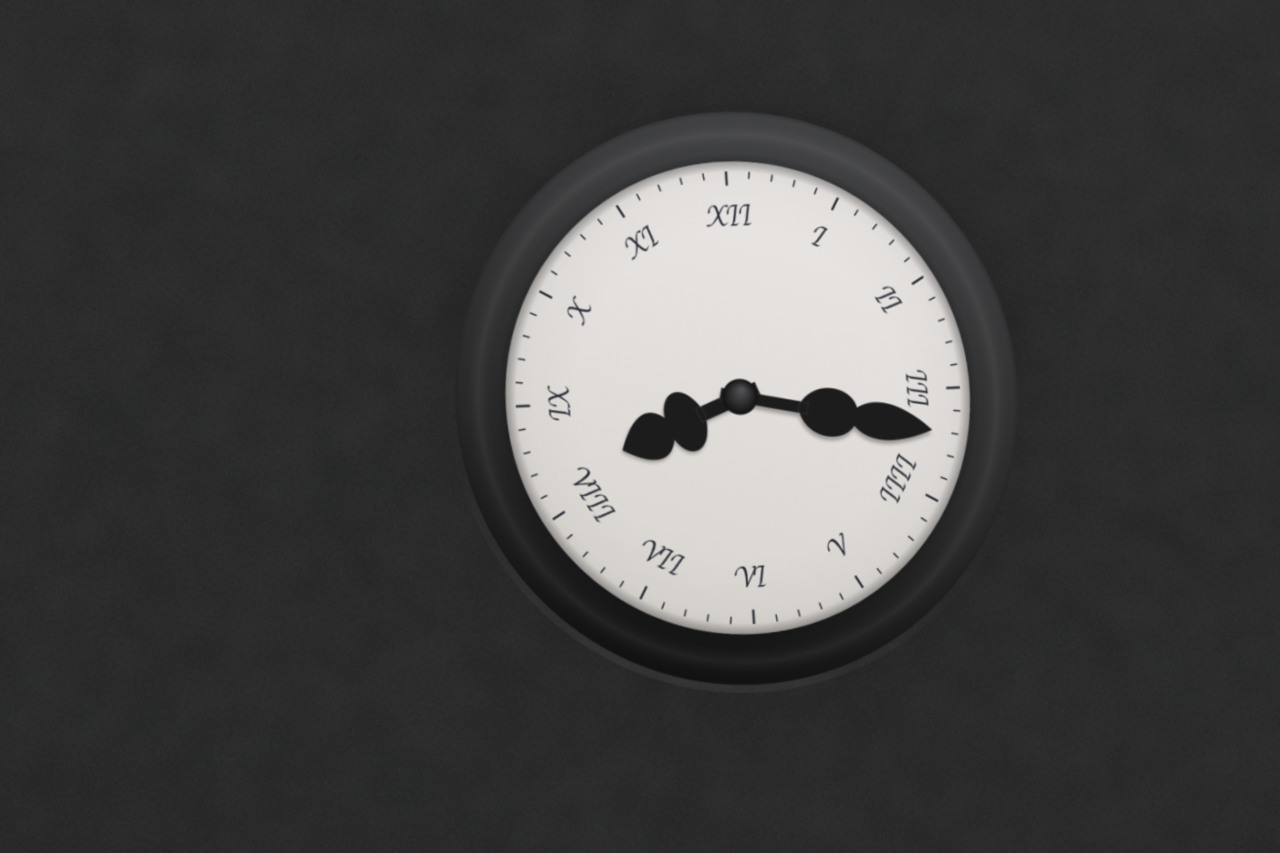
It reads 8 h 17 min
